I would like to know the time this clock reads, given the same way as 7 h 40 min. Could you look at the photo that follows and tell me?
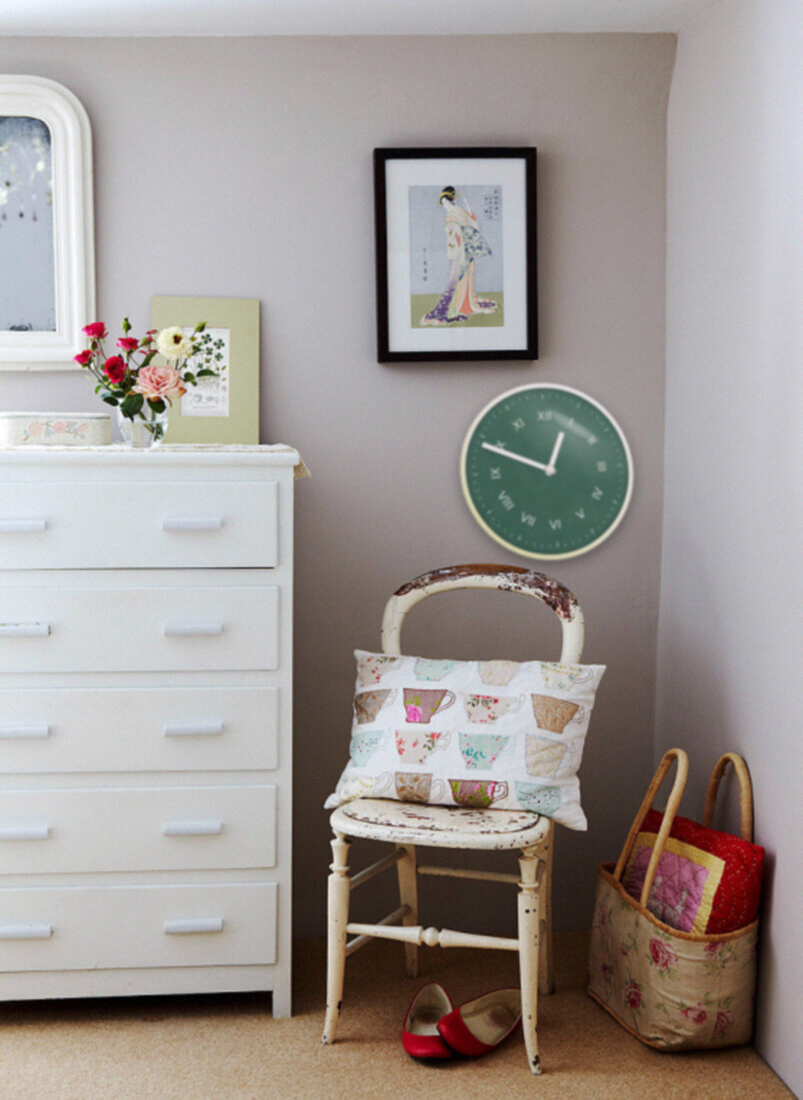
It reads 12 h 49 min
